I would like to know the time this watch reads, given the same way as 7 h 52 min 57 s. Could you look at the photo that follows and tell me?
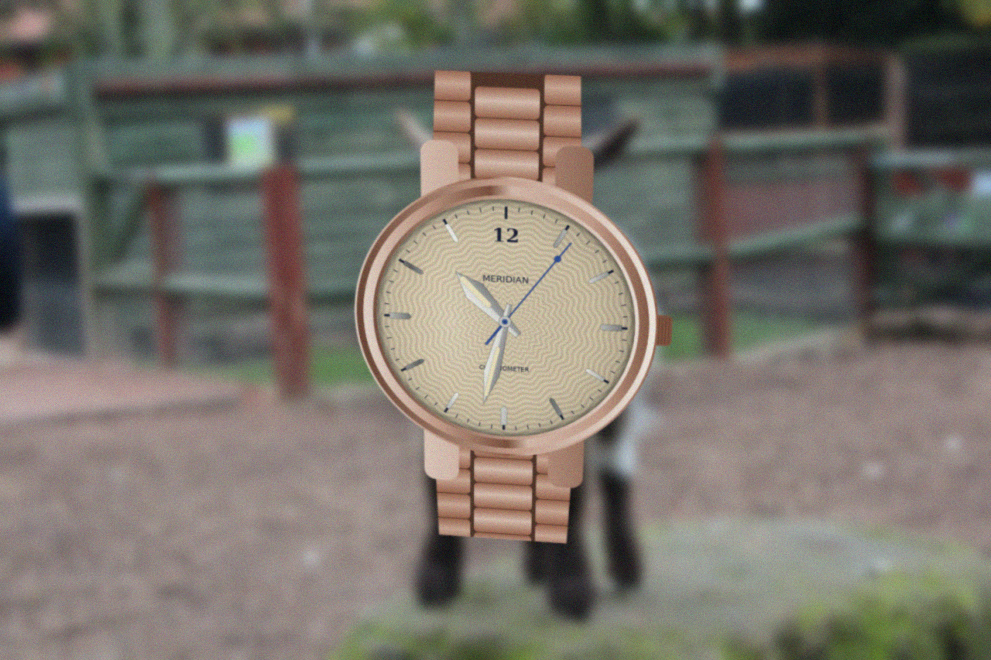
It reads 10 h 32 min 06 s
